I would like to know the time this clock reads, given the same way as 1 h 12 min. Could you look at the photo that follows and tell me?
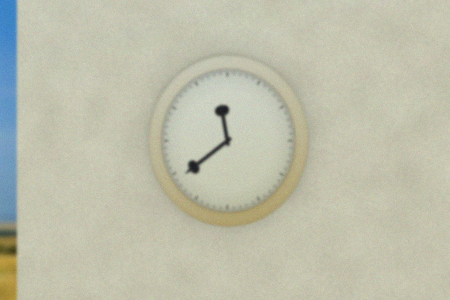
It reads 11 h 39 min
